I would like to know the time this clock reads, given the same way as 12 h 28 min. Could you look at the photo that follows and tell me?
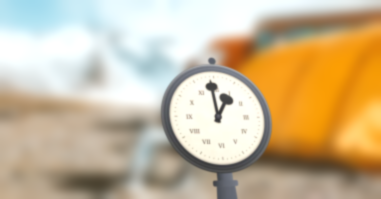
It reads 12 h 59 min
